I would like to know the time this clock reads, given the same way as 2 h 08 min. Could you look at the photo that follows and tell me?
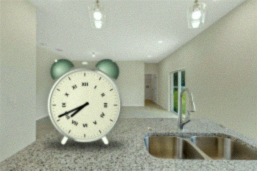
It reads 7 h 41 min
